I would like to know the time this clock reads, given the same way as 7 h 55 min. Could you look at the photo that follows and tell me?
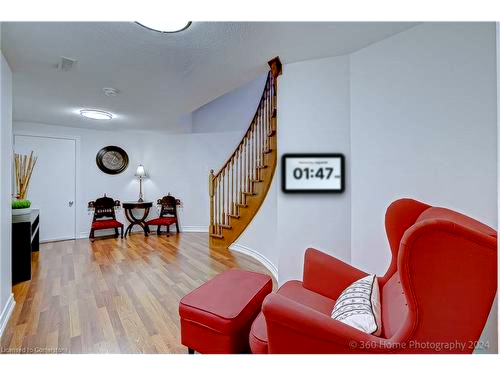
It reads 1 h 47 min
